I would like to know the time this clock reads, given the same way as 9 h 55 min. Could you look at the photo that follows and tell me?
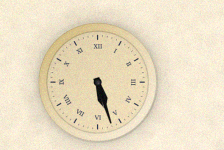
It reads 5 h 27 min
